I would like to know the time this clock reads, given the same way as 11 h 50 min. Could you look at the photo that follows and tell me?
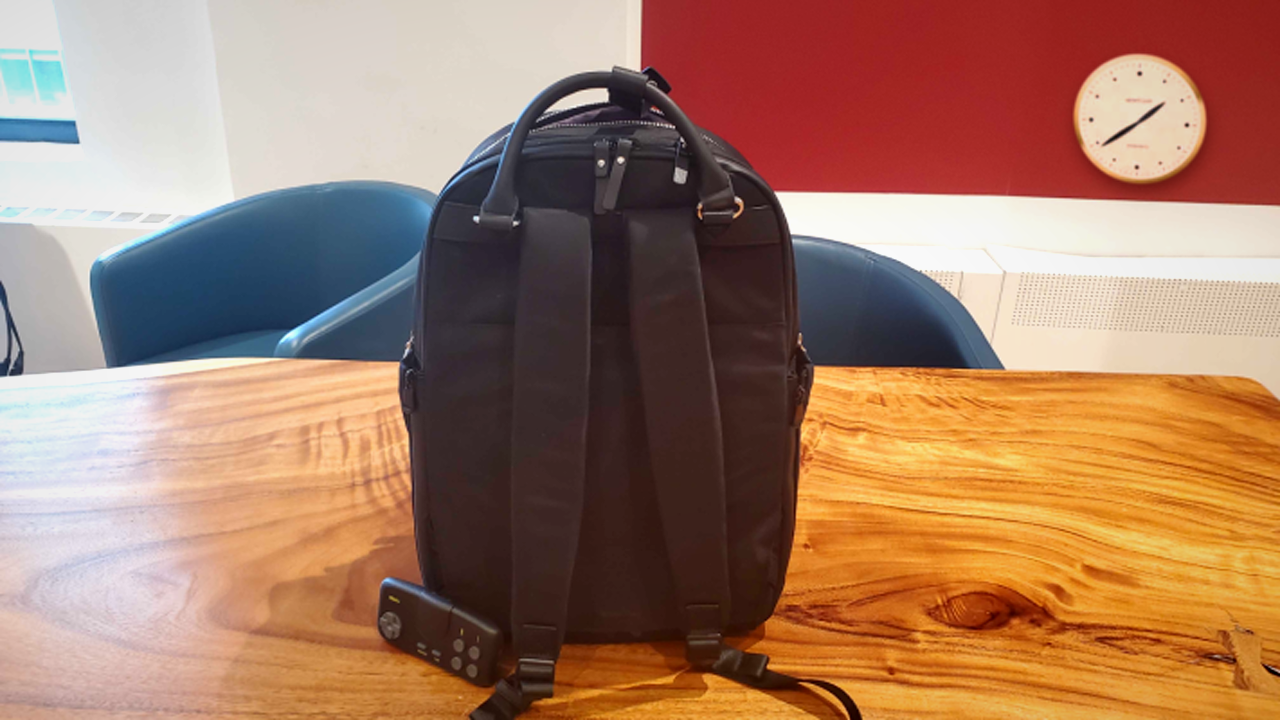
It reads 1 h 39 min
